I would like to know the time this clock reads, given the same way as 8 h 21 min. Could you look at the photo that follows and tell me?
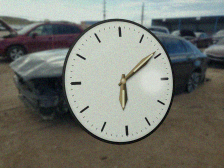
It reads 6 h 09 min
